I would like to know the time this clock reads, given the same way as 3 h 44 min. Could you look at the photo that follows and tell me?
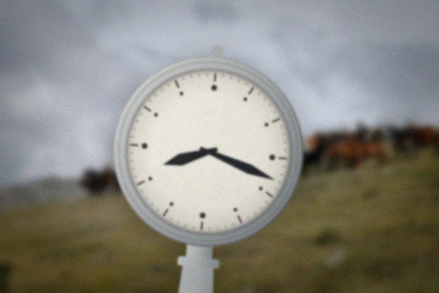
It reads 8 h 18 min
